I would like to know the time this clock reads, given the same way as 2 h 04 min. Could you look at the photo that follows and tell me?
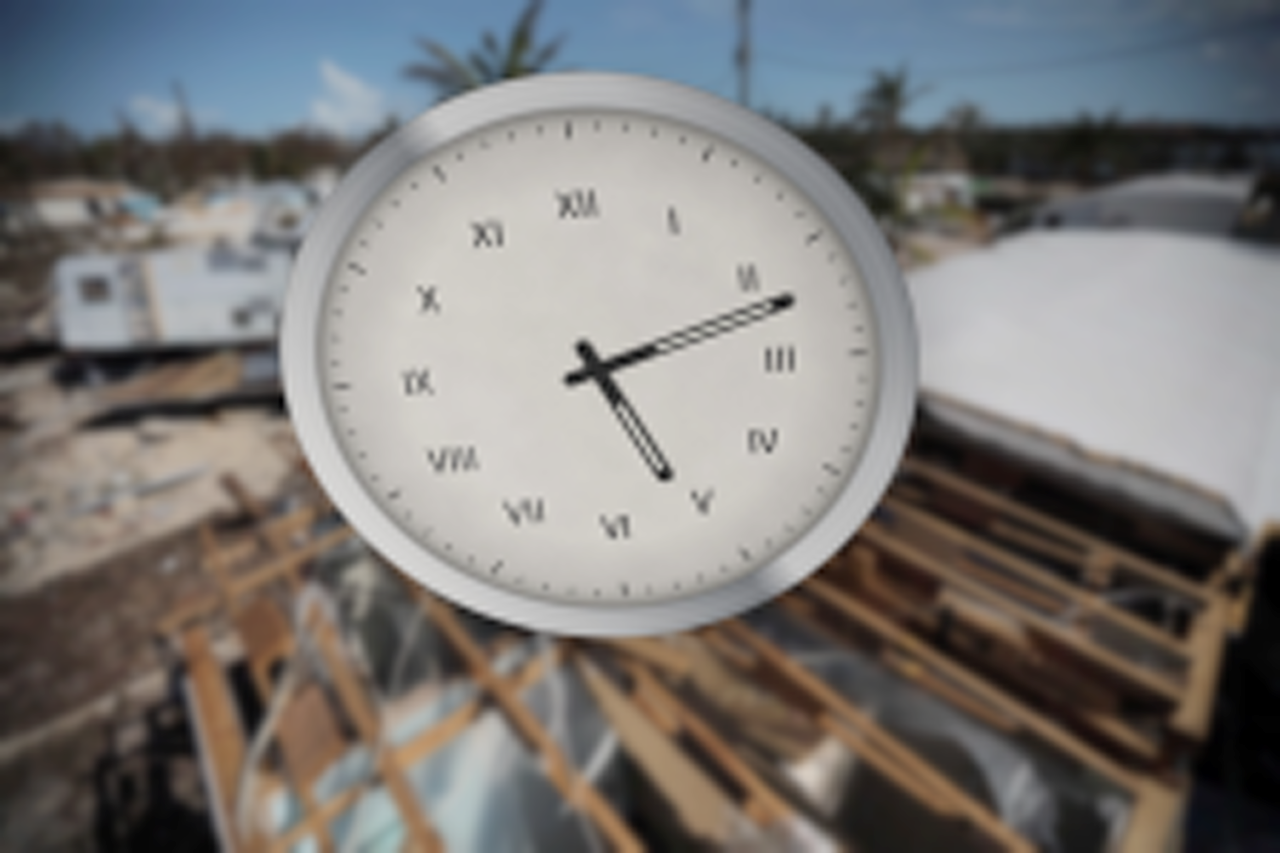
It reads 5 h 12 min
